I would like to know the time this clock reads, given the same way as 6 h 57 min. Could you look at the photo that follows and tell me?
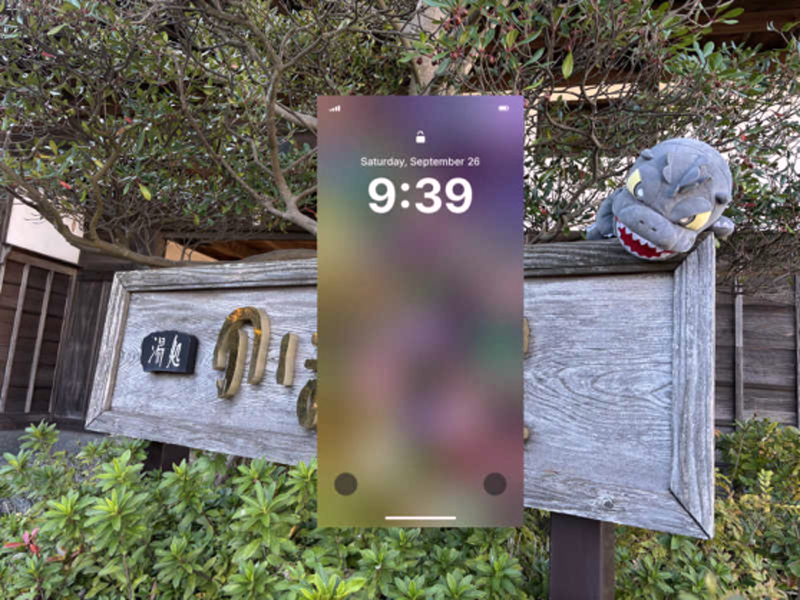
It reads 9 h 39 min
